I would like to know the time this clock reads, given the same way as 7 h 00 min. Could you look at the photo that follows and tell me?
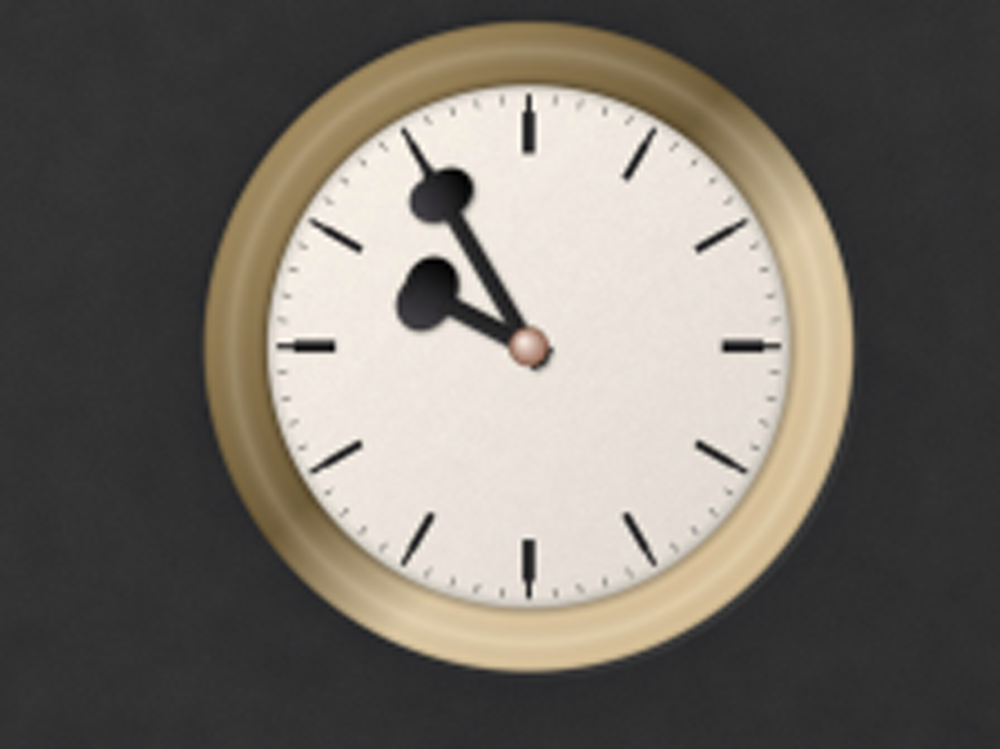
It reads 9 h 55 min
